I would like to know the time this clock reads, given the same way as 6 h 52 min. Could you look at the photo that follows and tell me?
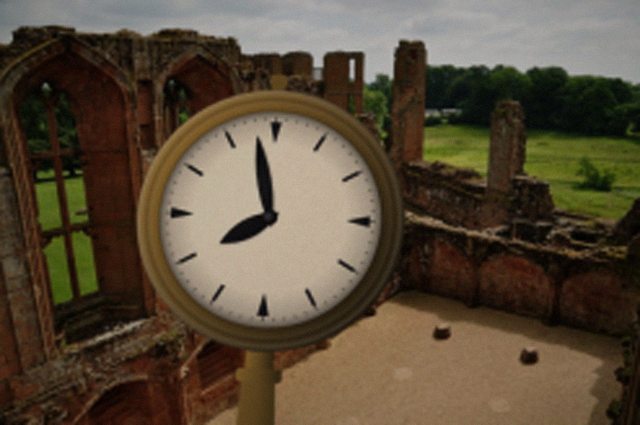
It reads 7 h 58 min
